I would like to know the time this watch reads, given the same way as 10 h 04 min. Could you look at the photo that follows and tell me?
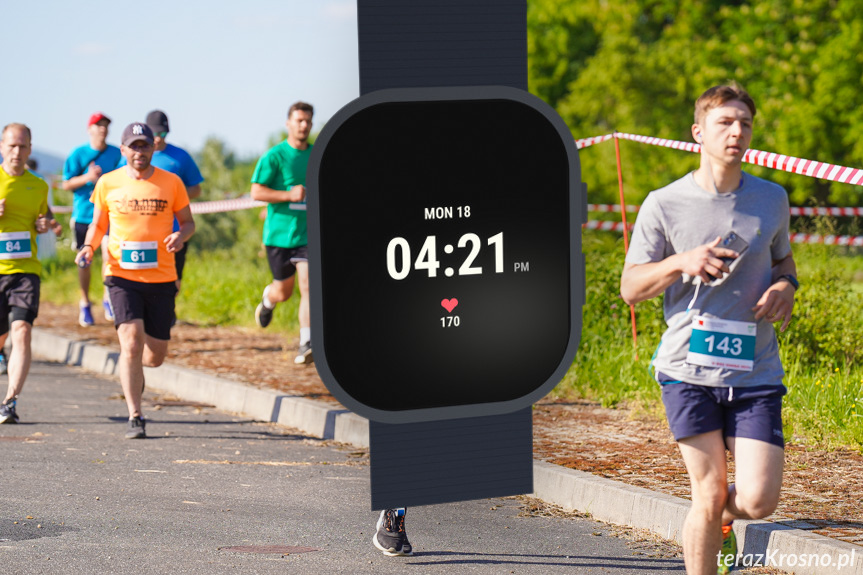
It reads 4 h 21 min
